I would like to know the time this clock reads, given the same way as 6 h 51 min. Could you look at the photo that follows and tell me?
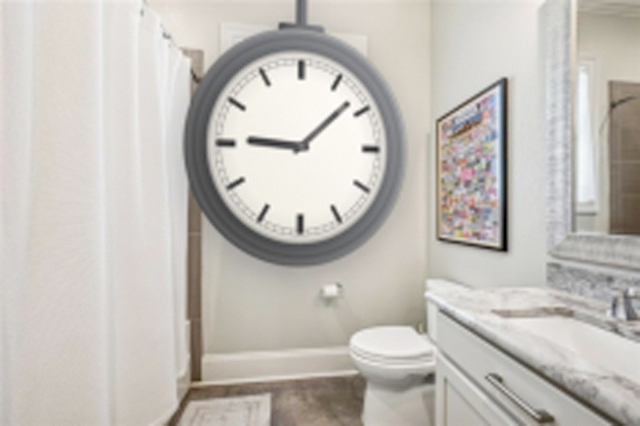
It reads 9 h 08 min
